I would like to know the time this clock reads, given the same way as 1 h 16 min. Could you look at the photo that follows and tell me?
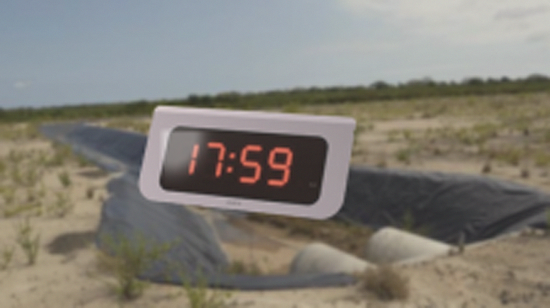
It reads 17 h 59 min
